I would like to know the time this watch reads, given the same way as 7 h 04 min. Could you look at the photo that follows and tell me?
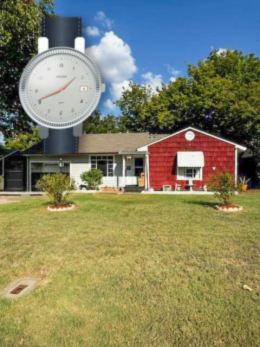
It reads 1 h 41 min
